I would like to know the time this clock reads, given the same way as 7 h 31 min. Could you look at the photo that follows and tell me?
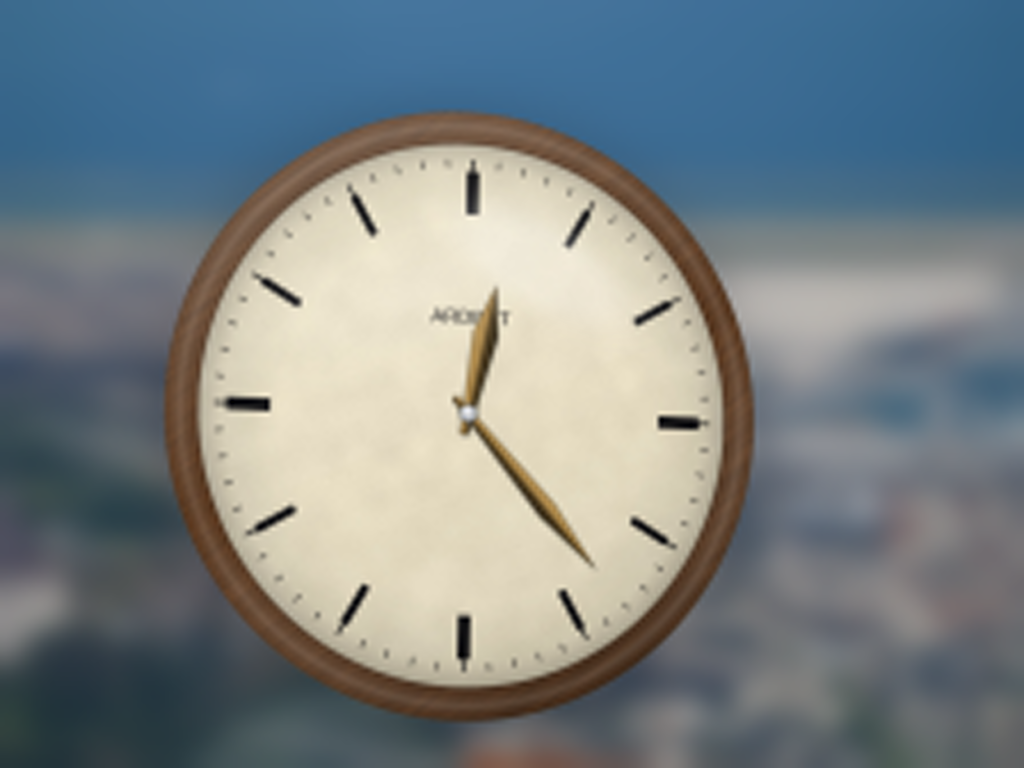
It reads 12 h 23 min
